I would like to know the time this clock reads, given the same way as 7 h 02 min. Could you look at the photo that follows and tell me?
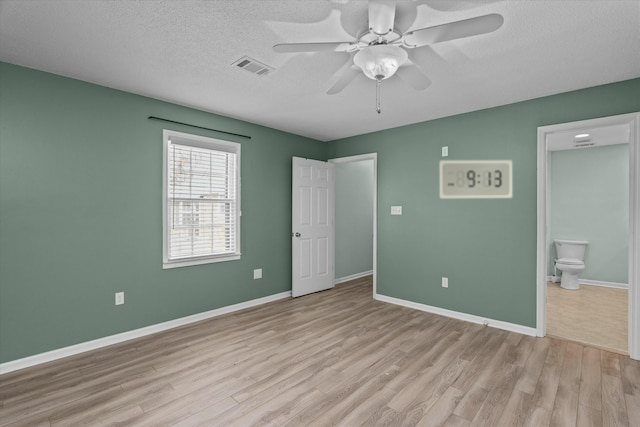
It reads 9 h 13 min
